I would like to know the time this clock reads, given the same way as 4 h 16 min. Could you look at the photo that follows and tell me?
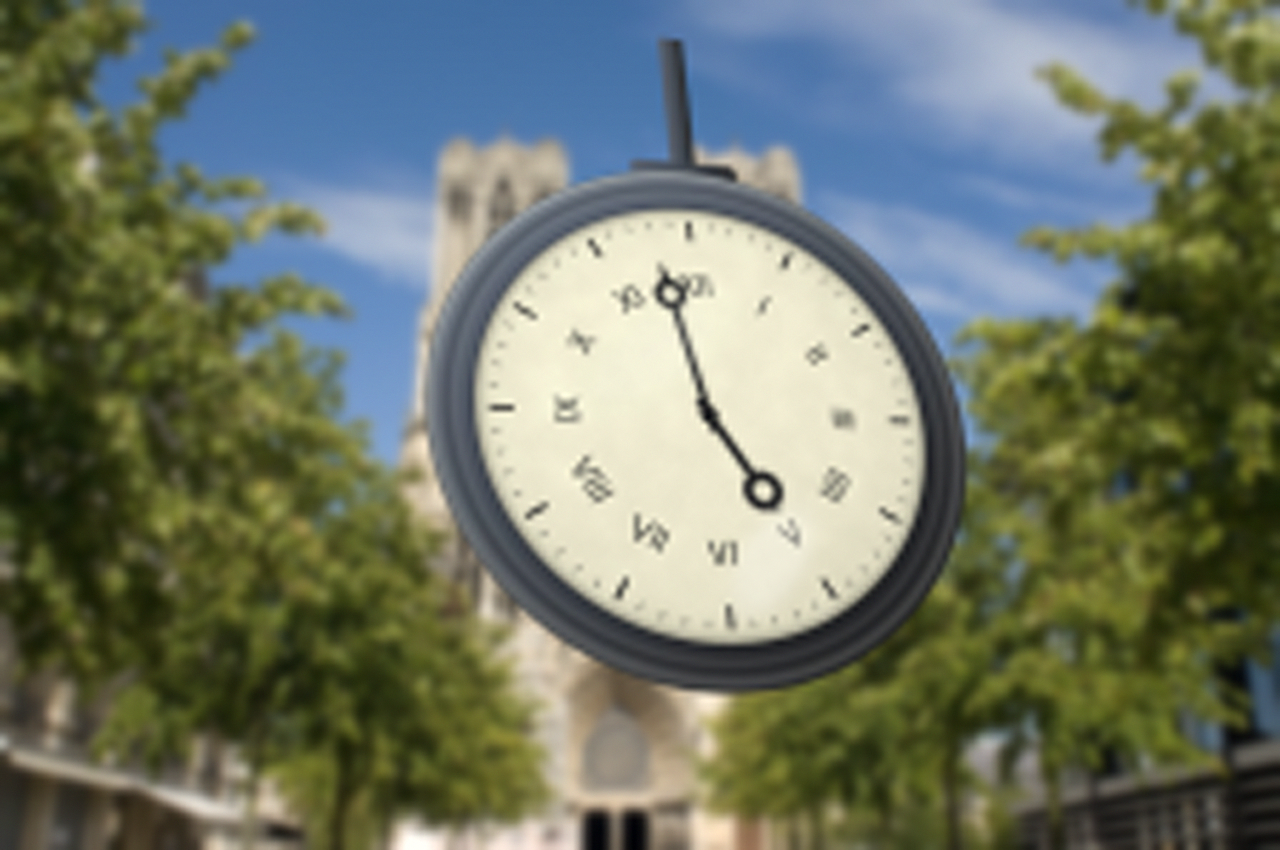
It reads 4 h 58 min
